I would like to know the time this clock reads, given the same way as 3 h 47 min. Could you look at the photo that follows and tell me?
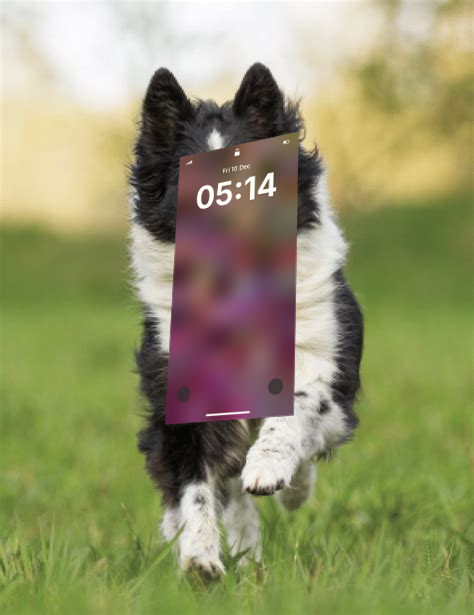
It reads 5 h 14 min
